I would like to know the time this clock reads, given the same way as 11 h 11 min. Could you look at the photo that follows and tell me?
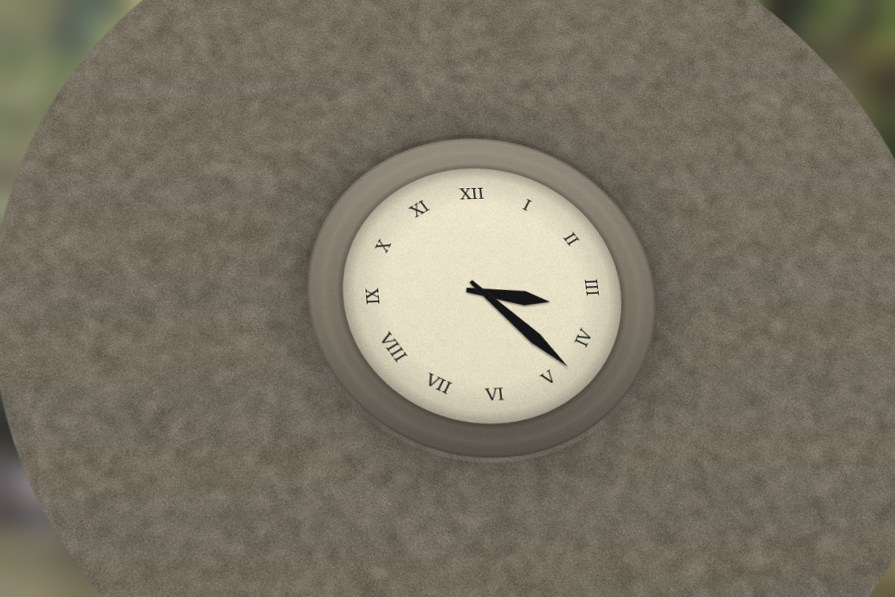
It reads 3 h 23 min
